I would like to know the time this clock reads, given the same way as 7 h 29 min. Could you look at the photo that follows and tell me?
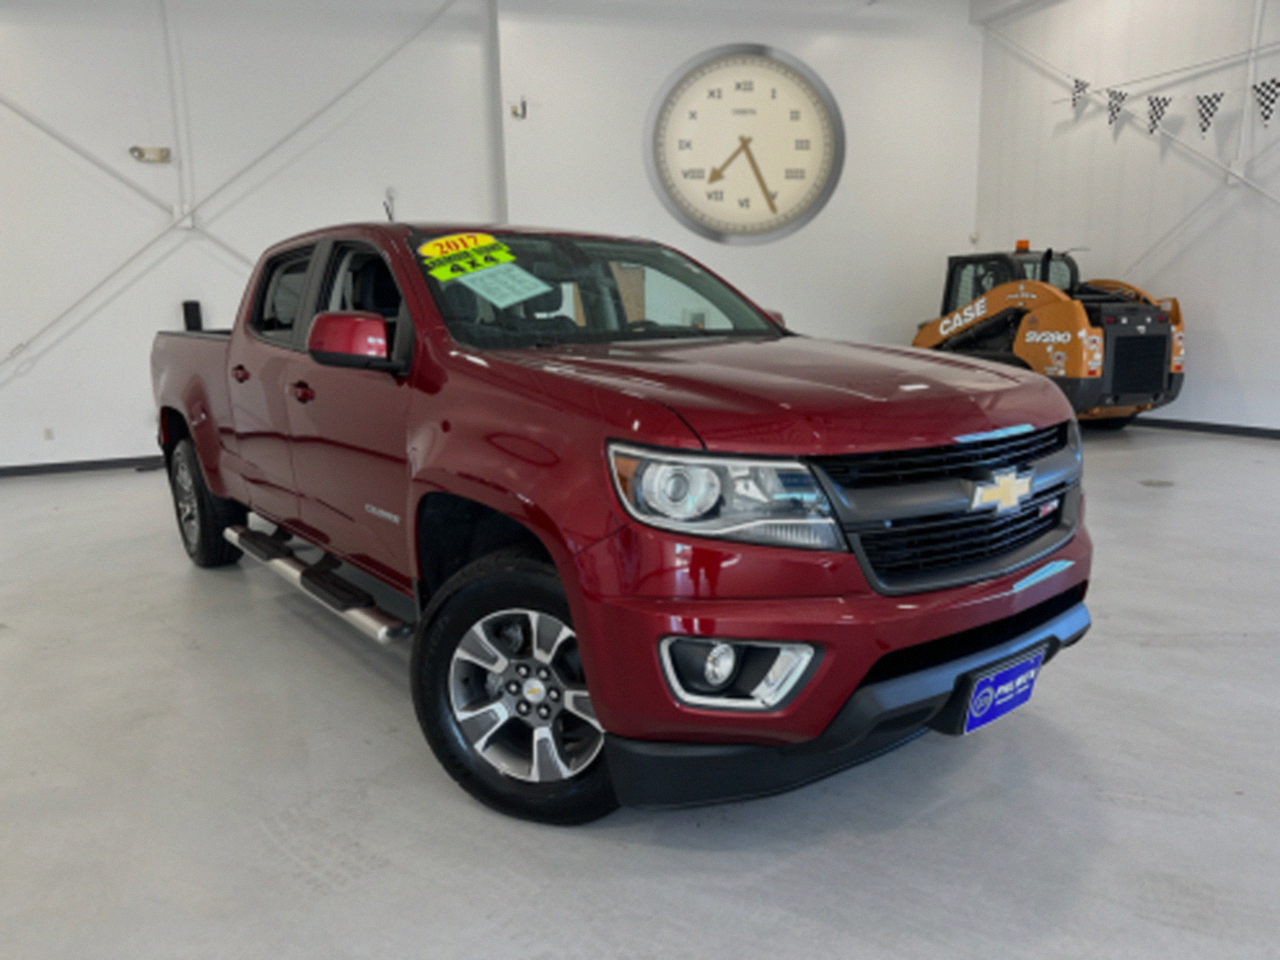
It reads 7 h 26 min
